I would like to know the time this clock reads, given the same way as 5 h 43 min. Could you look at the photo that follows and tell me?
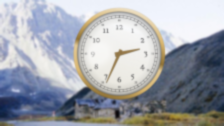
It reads 2 h 34 min
